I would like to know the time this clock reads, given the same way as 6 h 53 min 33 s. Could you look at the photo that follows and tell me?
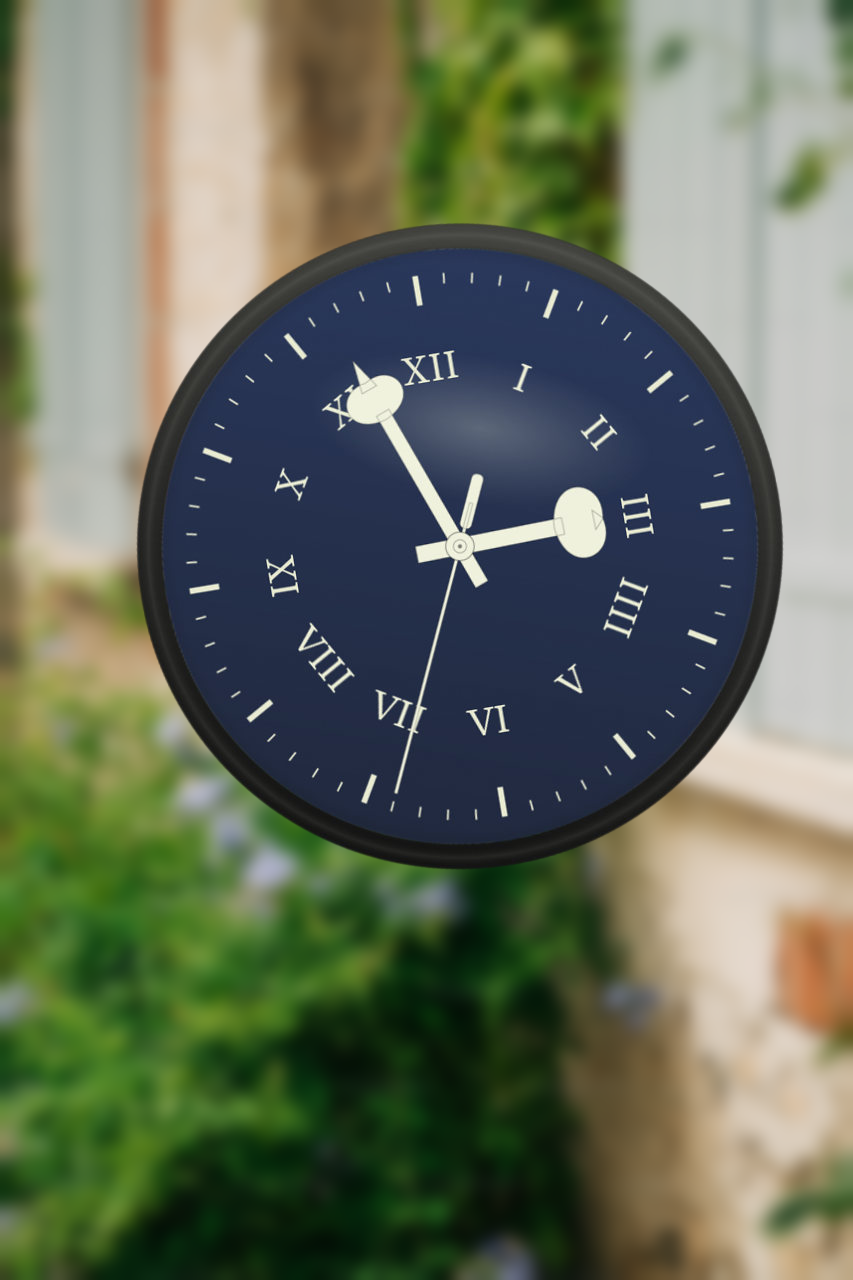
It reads 2 h 56 min 34 s
